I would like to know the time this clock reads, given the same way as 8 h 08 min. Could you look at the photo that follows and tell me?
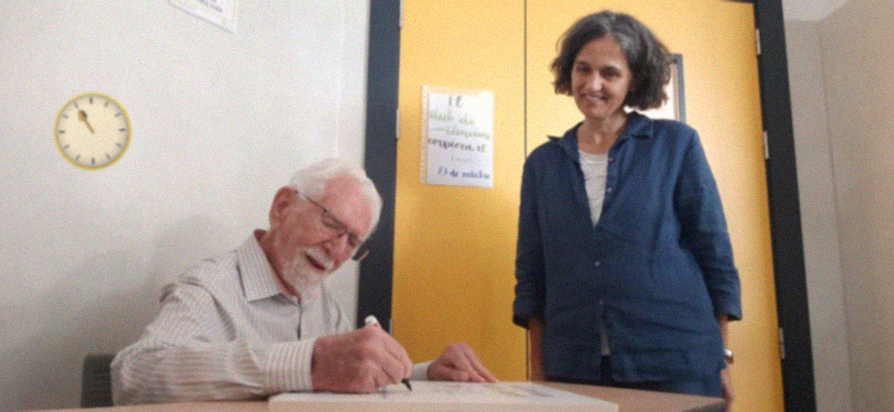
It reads 10 h 55 min
